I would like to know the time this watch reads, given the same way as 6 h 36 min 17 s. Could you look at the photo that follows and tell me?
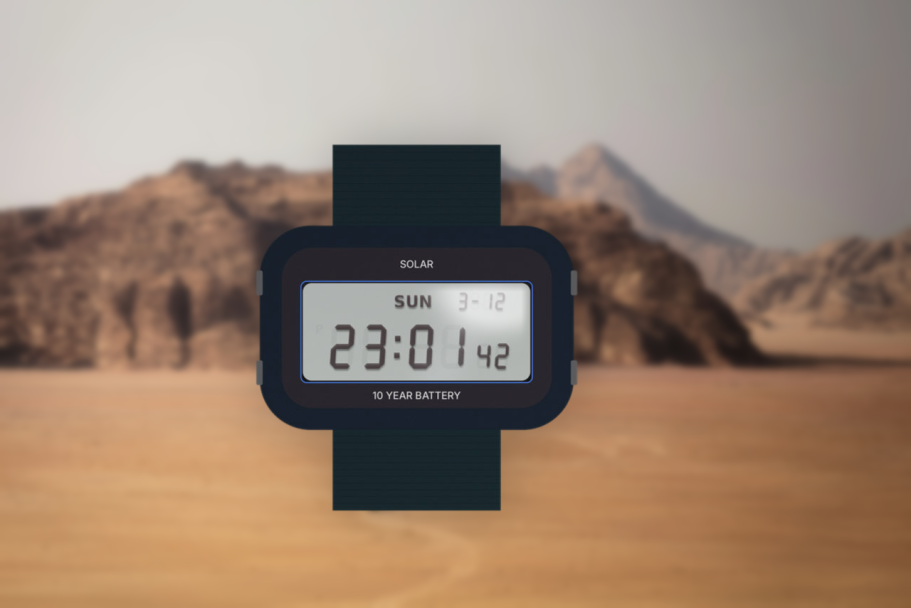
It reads 23 h 01 min 42 s
